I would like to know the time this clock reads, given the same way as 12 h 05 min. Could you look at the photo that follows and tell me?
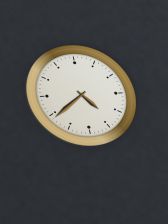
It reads 4 h 39 min
